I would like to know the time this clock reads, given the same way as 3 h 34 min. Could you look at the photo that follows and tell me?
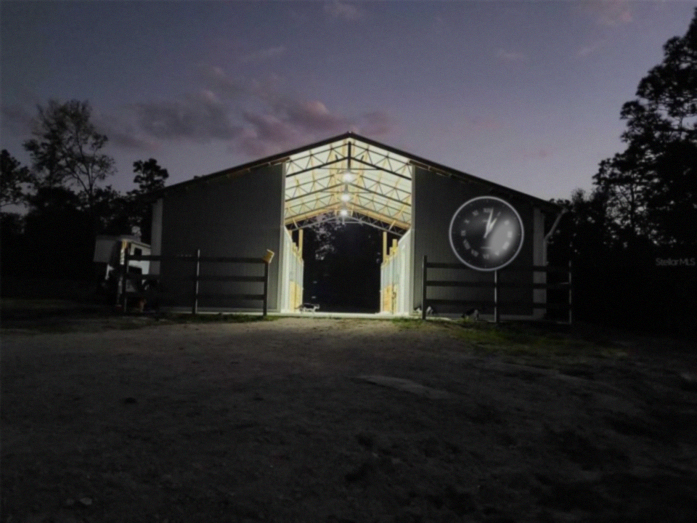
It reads 1 h 02 min
